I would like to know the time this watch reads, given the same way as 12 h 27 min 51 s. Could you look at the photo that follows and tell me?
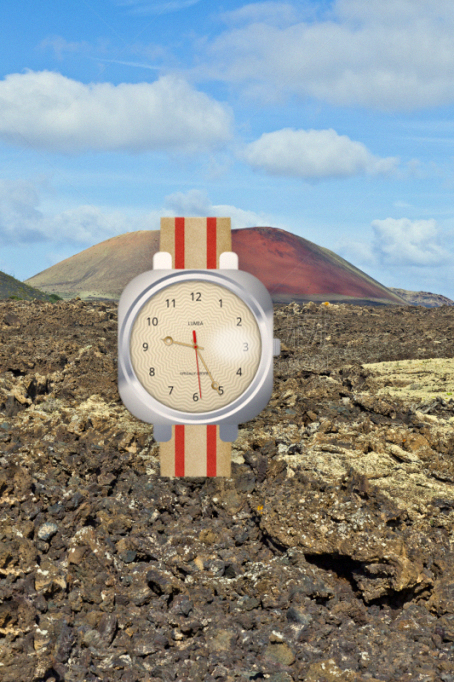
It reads 9 h 25 min 29 s
